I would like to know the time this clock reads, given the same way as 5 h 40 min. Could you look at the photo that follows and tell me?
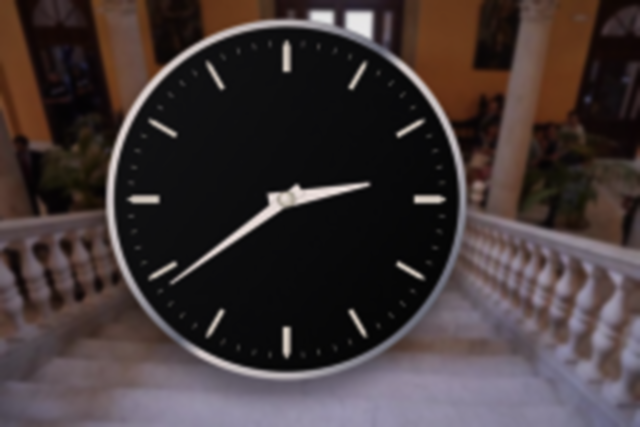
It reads 2 h 39 min
